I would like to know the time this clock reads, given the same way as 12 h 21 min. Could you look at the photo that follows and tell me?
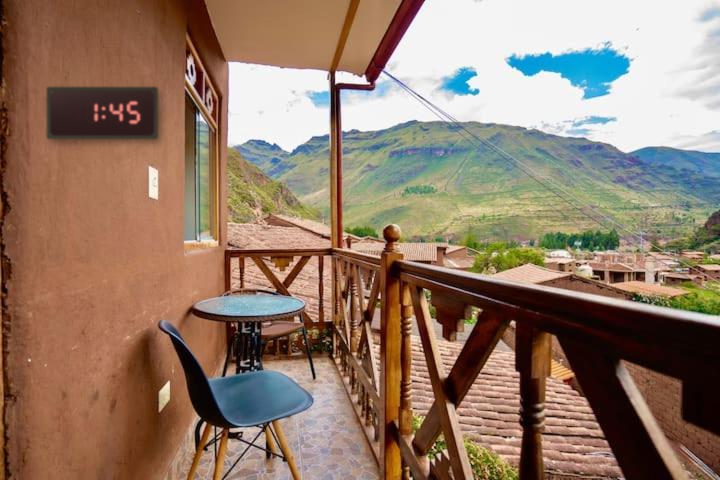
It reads 1 h 45 min
